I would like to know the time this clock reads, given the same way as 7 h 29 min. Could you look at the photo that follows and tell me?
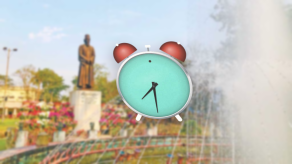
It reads 7 h 30 min
